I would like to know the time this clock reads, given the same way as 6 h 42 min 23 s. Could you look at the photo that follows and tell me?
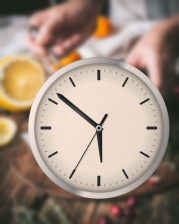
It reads 5 h 51 min 35 s
